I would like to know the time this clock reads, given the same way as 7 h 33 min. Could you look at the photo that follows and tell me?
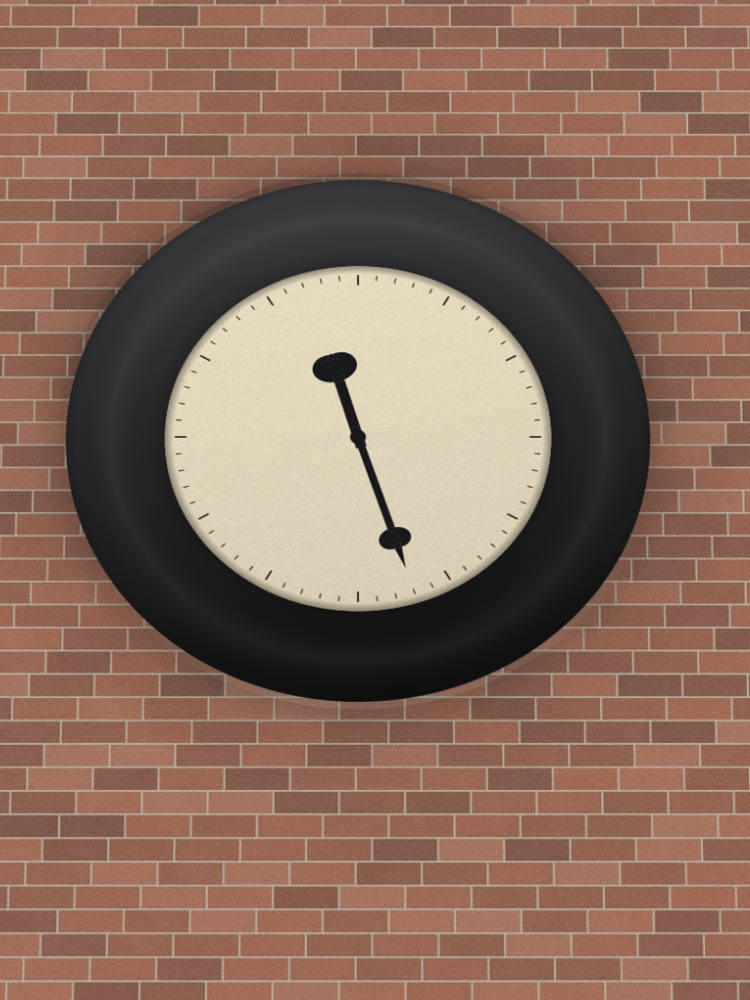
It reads 11 h 27 min
